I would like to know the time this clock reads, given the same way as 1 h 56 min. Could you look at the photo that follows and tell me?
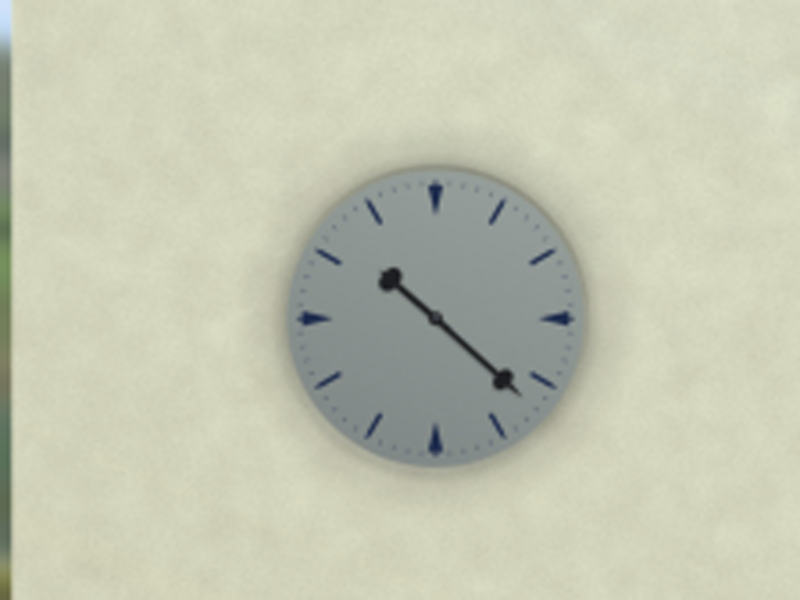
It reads 10 h 22 min
